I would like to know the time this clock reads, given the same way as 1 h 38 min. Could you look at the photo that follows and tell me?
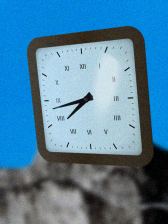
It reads 7 h 43 min
